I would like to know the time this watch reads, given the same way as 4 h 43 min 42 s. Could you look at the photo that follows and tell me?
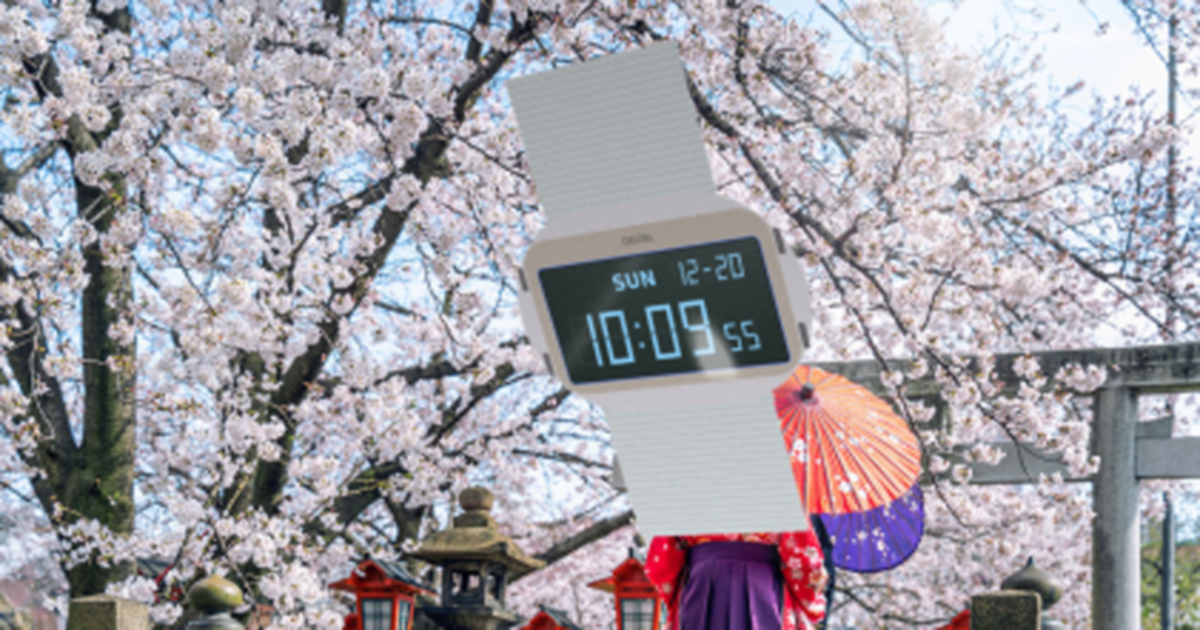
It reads 10 h 09 min 55 s
